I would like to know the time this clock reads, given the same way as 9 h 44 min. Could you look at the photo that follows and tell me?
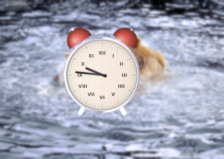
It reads 9 h 46 min
